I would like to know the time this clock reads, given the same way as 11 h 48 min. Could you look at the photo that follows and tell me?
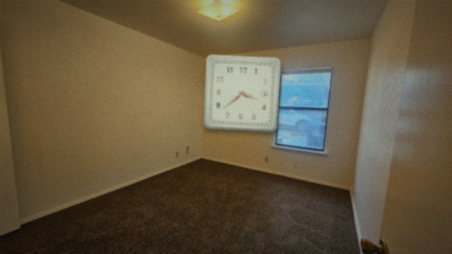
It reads 3 h 38 min
